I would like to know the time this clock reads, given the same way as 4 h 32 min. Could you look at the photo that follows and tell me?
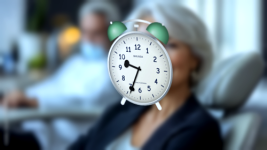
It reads 9 h 34 min
